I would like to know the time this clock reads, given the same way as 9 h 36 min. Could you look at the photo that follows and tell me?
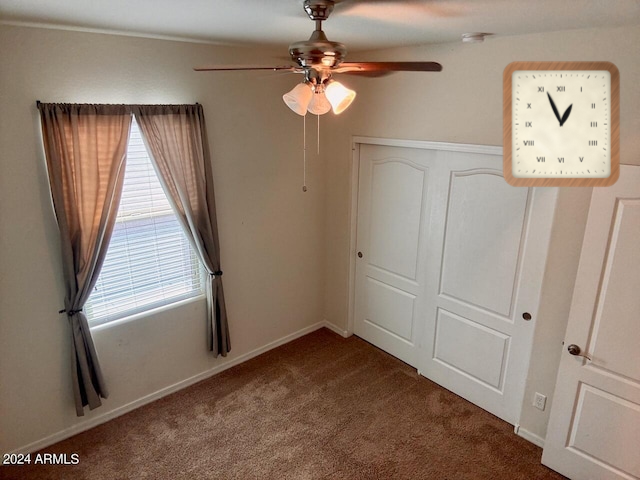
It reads 12 h 56 min
